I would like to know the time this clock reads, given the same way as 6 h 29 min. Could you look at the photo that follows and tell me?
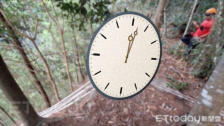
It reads 12 h 02 min
